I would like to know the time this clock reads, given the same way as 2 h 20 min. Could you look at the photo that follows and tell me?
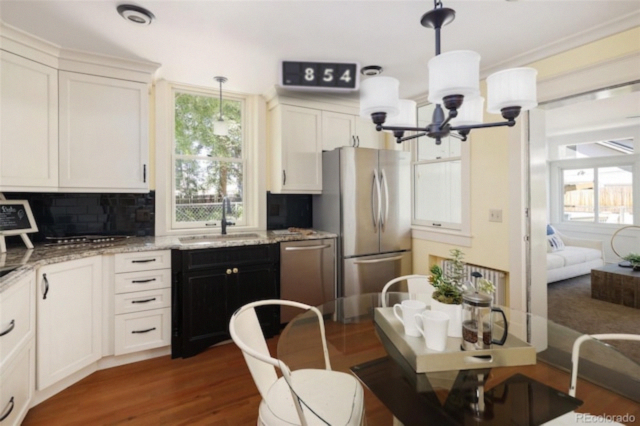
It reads 8 h 54 min
